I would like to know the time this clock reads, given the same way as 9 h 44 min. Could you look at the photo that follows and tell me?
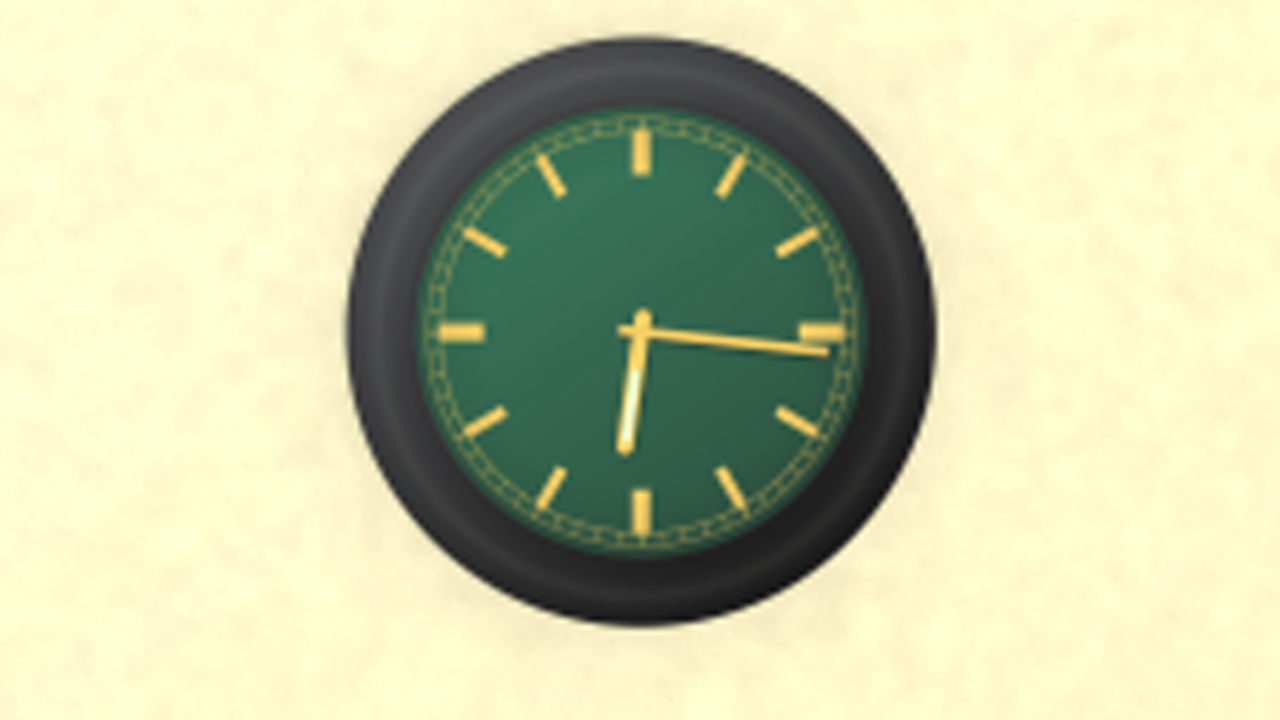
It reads 6 h 16 min
